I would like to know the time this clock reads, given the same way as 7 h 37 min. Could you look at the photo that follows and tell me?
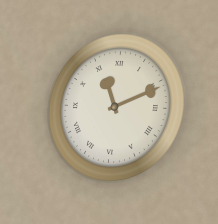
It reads 11 h 11 min
